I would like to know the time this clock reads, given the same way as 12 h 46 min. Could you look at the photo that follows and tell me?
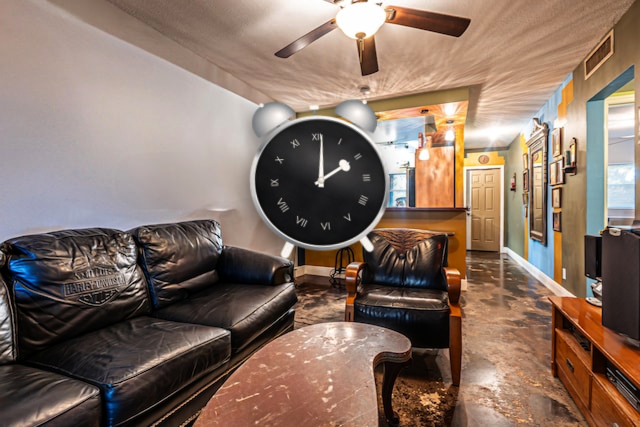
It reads 2 h 01 min
